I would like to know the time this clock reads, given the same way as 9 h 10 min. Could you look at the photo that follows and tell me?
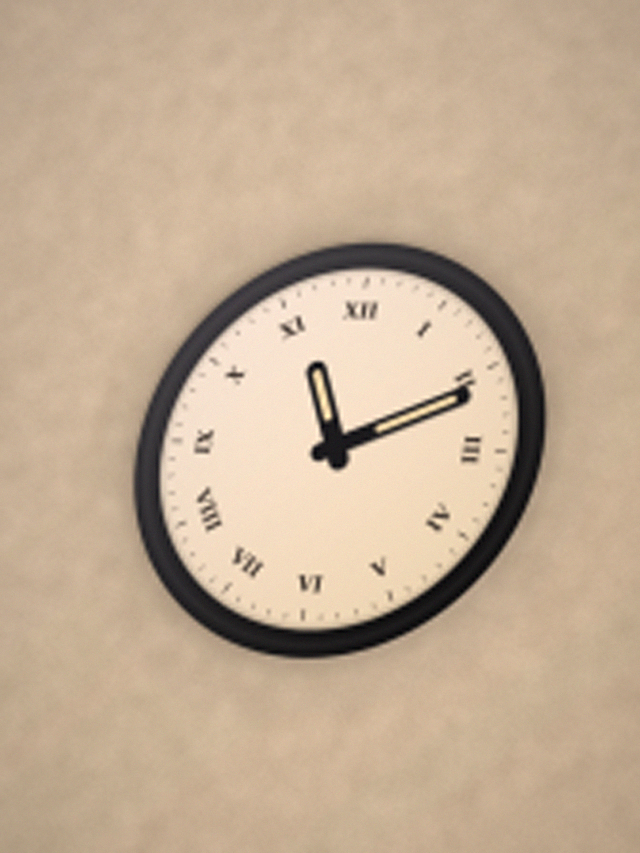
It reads 11 h 11 min
